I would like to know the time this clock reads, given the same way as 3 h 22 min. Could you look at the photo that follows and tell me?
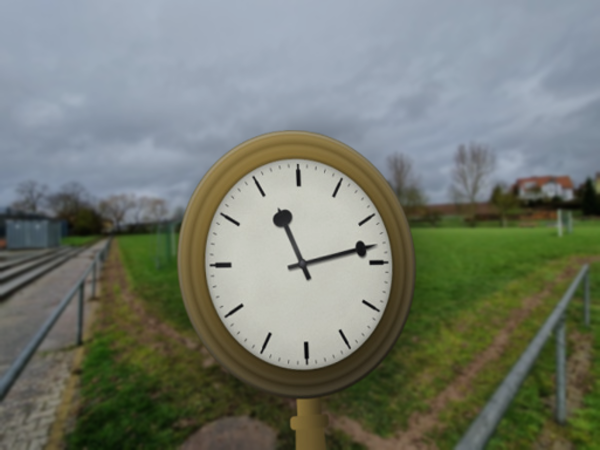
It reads 11 h 13 min
